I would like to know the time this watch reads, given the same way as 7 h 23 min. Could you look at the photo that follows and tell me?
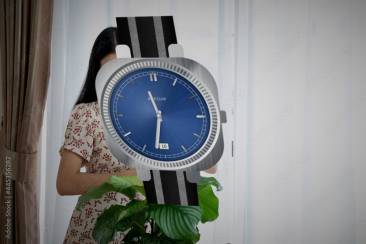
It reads 11 h 32 min
